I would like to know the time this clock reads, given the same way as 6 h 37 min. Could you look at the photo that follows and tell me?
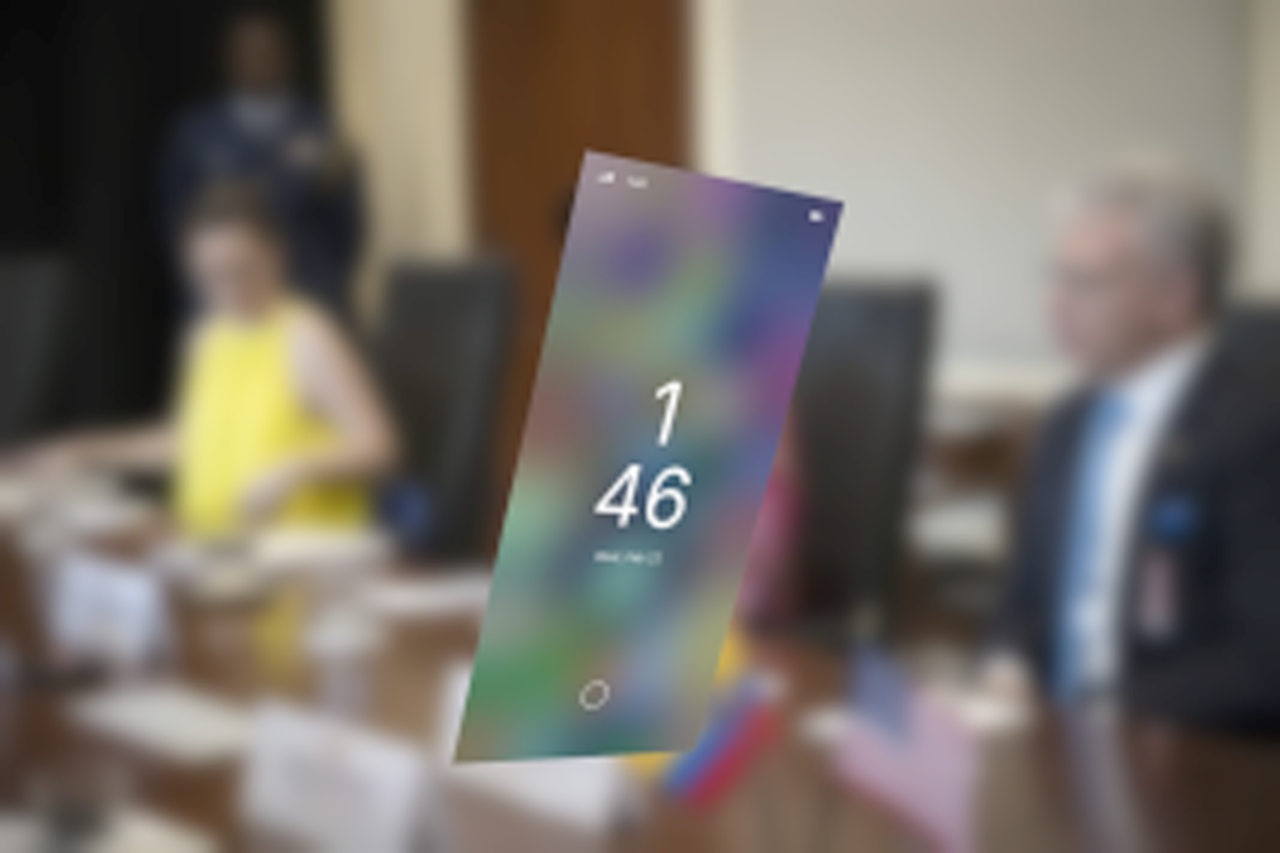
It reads 1 h 46 min
